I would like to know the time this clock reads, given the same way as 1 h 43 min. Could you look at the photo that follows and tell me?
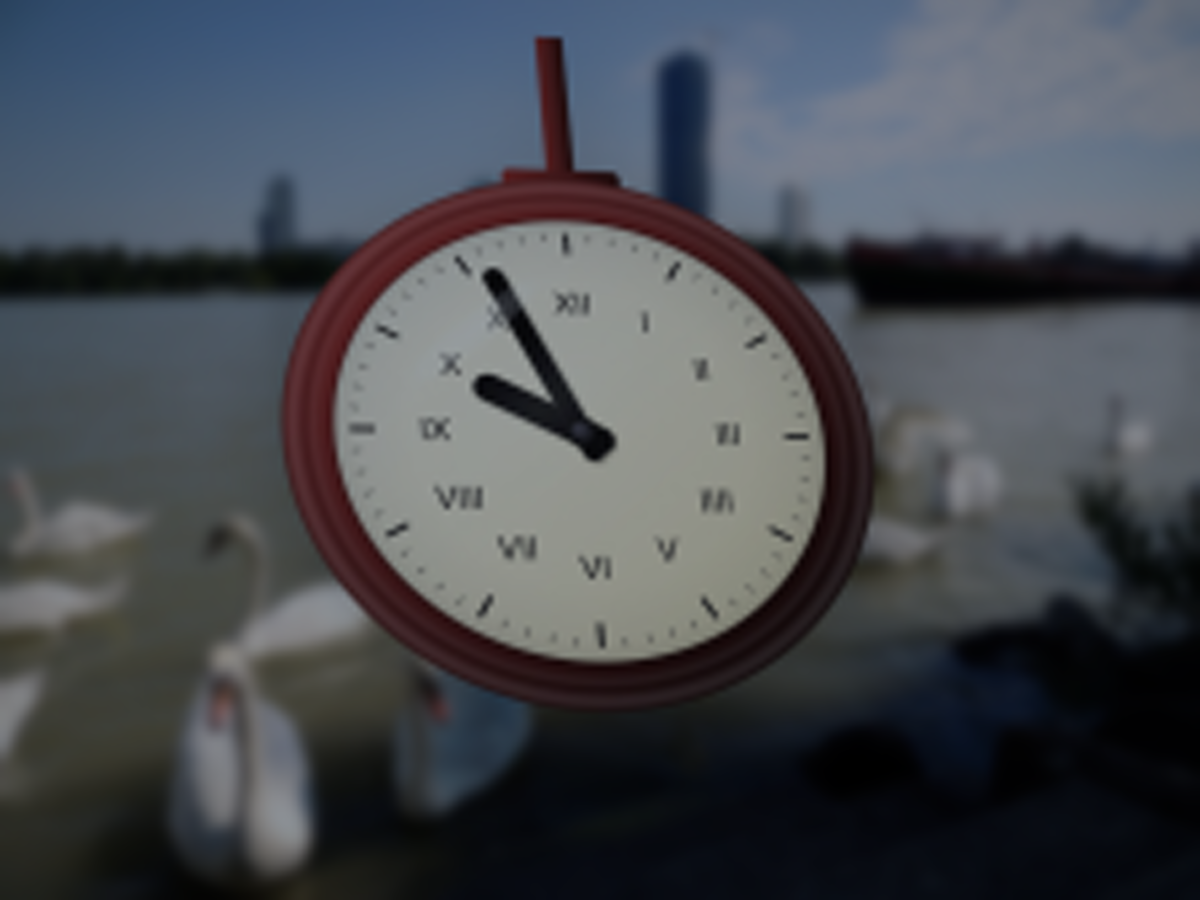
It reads 9 h 56 min
